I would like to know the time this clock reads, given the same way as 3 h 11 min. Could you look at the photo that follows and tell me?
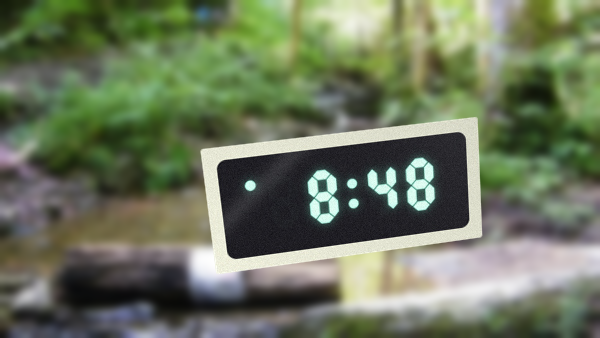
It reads 8 h 48 min
